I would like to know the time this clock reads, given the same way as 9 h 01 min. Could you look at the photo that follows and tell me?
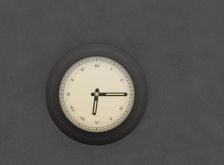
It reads 6 h 15 min
